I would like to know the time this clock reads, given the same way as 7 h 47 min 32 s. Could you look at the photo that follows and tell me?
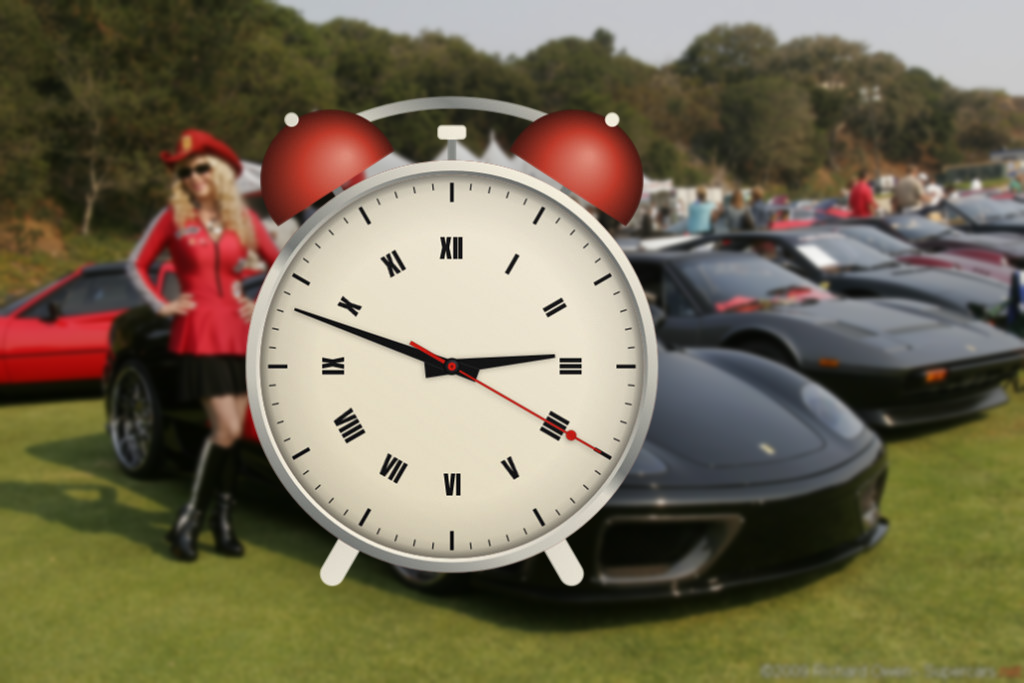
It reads 2 h 48 min 20 s
